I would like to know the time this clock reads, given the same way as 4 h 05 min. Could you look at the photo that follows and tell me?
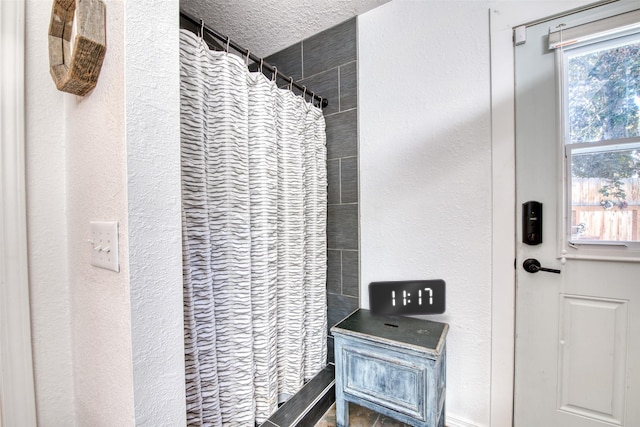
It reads 11 h 17 min
